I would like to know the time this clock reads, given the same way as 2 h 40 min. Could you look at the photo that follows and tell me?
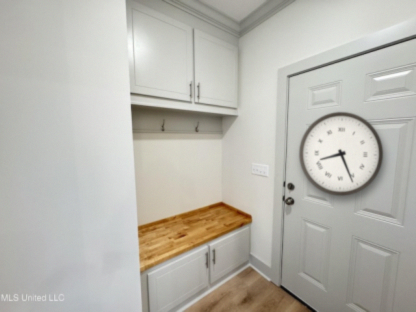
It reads 8 h 26 min
